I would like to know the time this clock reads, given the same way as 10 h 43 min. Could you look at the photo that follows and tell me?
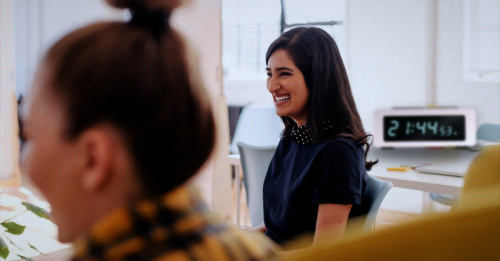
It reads 21 h 44 min
